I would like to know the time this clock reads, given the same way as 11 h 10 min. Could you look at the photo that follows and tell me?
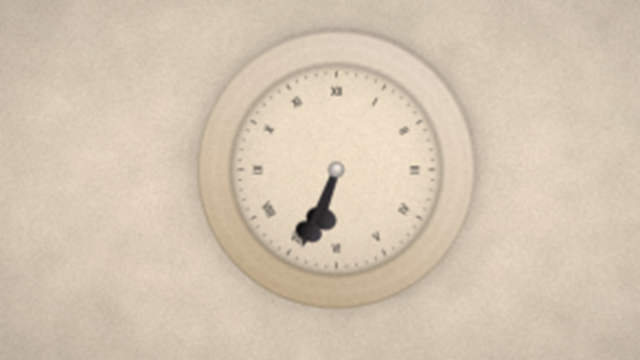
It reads 6 h 34 min
